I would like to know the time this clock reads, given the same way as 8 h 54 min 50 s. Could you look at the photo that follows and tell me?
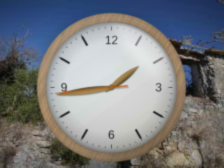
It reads 1 h 43 min 44 s
